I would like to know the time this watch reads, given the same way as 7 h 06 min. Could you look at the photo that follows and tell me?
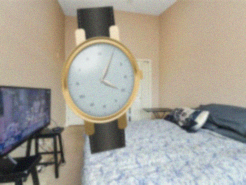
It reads 4 h 05 min
